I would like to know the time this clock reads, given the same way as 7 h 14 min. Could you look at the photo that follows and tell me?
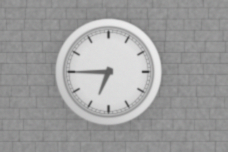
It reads 6 h 45 min
